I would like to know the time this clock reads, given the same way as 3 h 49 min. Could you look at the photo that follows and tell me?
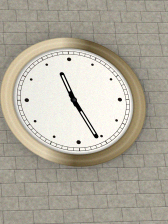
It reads 11 h 26 min
